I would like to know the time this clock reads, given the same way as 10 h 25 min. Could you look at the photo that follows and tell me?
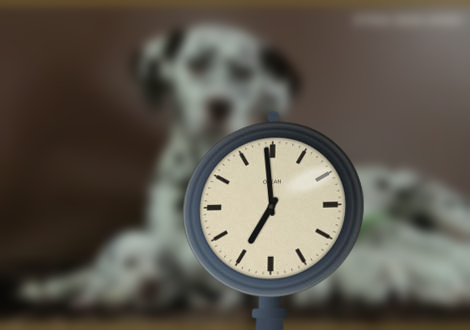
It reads 6 h 59 min
